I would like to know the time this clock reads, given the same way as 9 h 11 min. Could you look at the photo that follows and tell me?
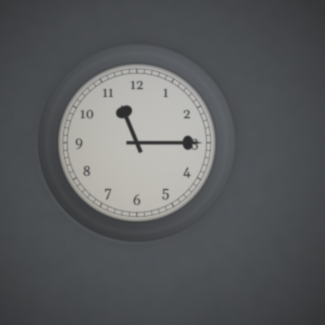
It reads 11 h 15 min
